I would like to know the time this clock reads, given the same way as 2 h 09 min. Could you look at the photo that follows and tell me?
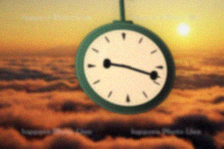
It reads 9 h 18 min
